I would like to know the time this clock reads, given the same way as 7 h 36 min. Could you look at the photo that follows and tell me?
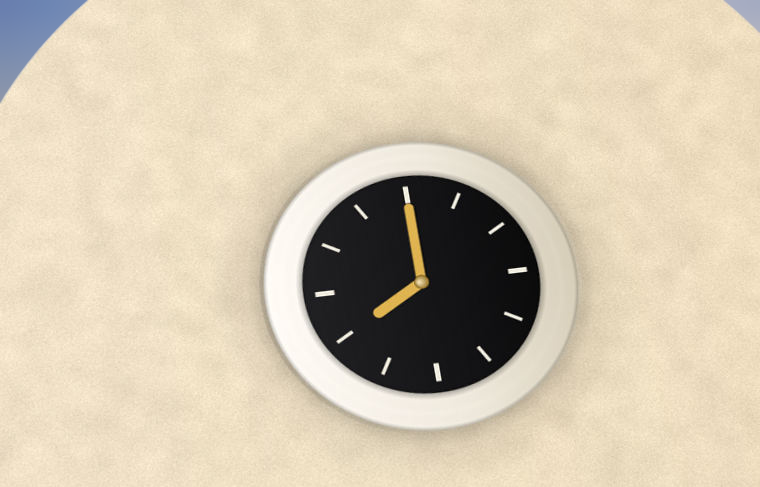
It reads 8 h 00 min
